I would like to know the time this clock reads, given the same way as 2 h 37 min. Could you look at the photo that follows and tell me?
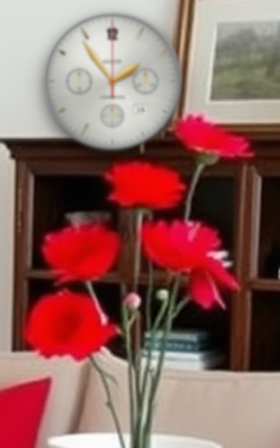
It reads 1 h 54 min
